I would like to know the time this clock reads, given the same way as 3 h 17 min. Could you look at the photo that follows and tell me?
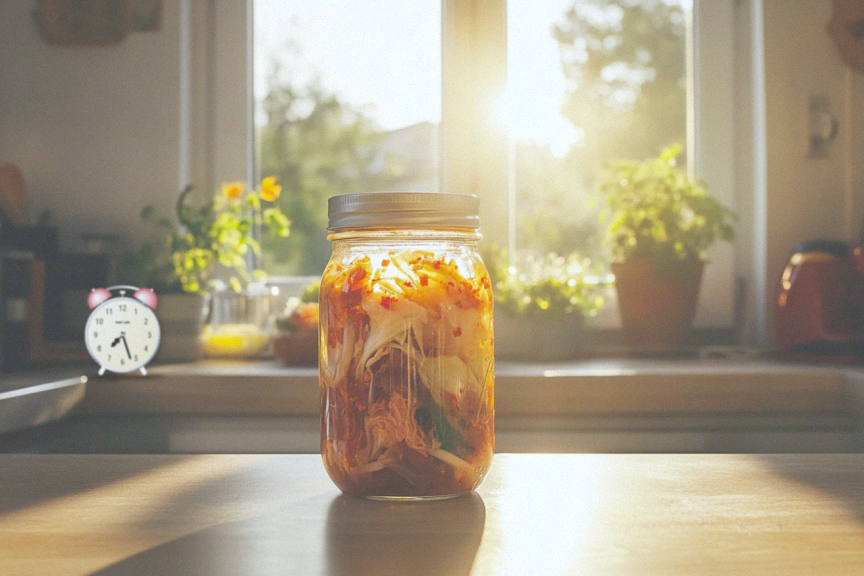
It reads 7 h 27 min
